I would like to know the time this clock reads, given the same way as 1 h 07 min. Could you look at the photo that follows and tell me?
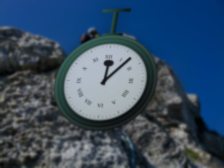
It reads 12 h 07 min
